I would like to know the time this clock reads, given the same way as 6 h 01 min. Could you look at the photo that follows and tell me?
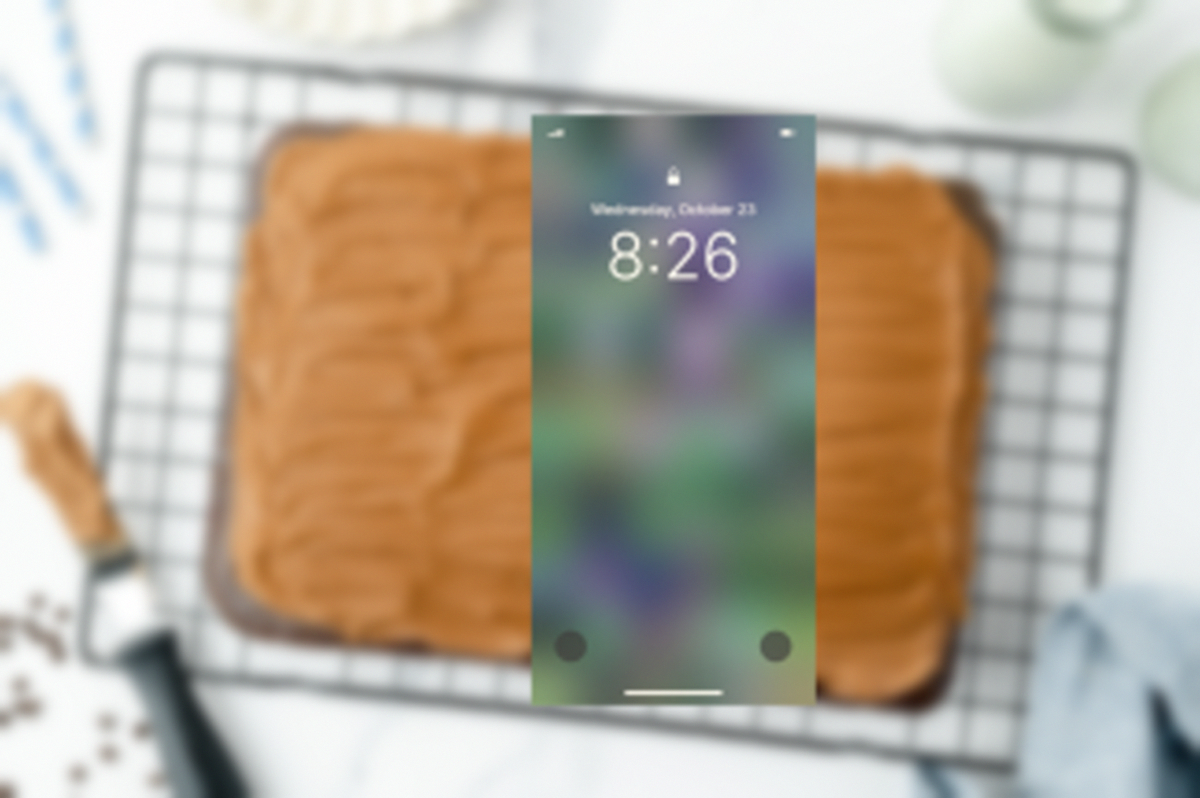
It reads 8 h 26 min
